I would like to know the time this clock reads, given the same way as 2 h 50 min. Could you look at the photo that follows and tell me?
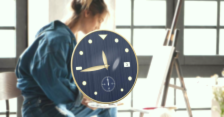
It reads 11 h 44 min
